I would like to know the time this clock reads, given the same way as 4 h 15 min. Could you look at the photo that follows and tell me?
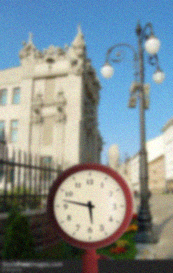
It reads 5 h 47 min
